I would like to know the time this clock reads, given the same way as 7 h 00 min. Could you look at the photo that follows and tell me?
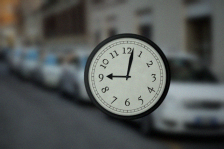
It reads 9 h 02 min
